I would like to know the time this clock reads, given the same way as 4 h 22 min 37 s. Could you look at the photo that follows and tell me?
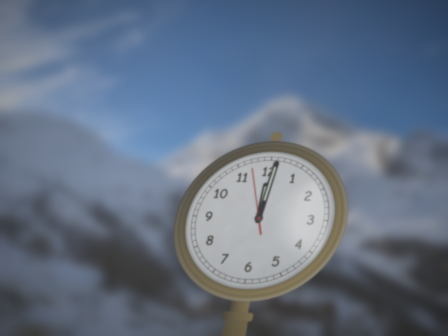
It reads 12 h 00 min 57 s
